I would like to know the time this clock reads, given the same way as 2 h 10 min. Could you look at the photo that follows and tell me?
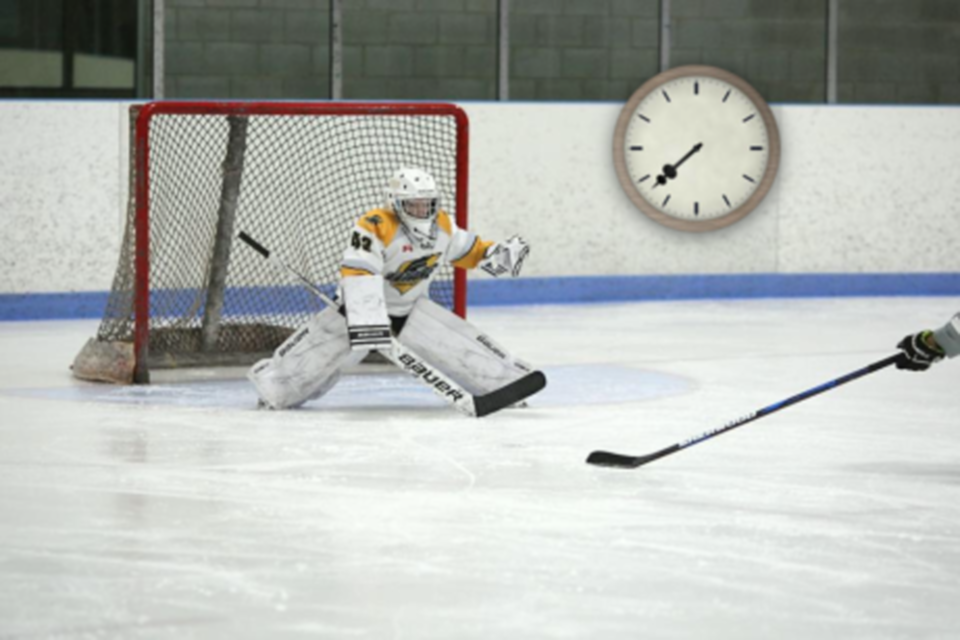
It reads 7 h 38 min
